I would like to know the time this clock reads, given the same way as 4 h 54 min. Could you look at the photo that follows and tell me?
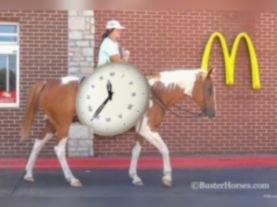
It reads 11 h 36 min
